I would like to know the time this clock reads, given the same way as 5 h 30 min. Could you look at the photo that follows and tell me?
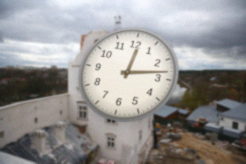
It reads 12 h 13 min
